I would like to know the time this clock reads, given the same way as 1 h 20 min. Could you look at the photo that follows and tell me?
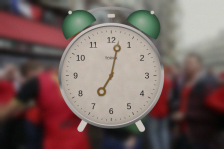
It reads 7 h 02 min
